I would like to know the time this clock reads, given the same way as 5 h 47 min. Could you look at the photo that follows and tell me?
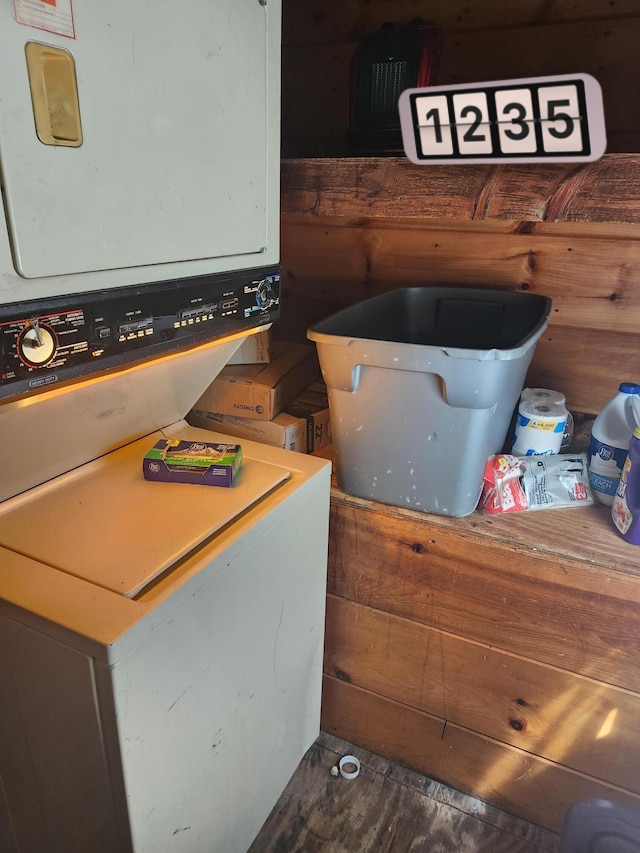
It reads 12 h 35 min
